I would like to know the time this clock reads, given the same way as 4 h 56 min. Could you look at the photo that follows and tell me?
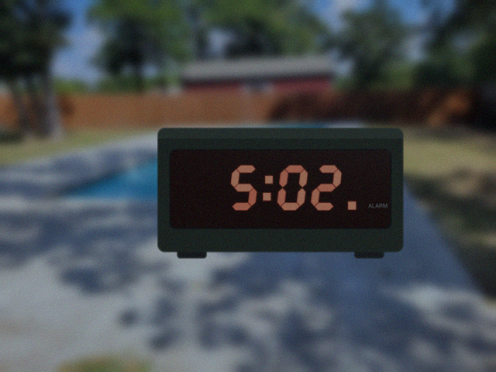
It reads 5 h 02 min
